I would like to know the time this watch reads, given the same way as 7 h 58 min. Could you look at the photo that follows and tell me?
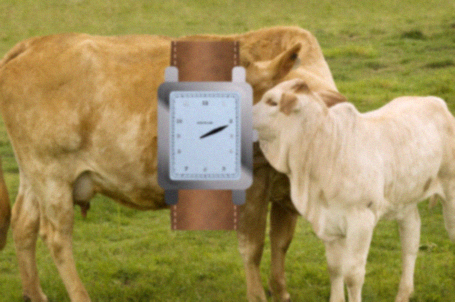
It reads 2 h 11 min
